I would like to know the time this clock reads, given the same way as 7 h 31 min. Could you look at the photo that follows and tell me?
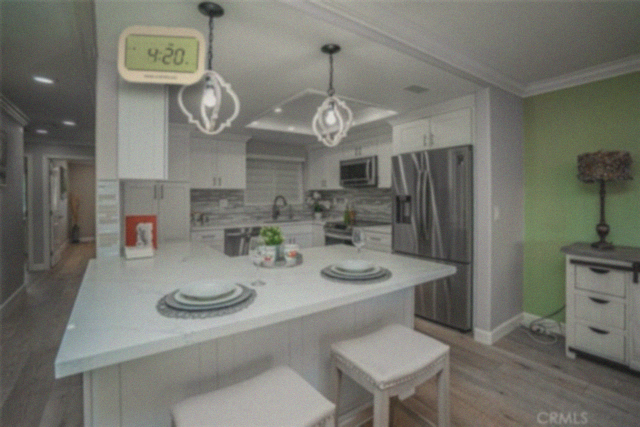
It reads 4 h 20 min
